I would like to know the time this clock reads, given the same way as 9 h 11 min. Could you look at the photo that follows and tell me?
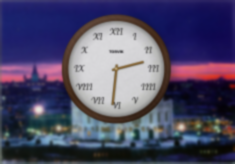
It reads 2 h 31 min
